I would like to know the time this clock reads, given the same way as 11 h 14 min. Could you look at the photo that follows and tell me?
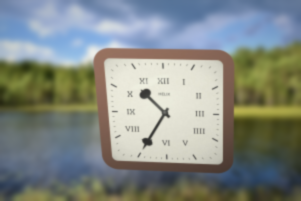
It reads 10 h 35 min
